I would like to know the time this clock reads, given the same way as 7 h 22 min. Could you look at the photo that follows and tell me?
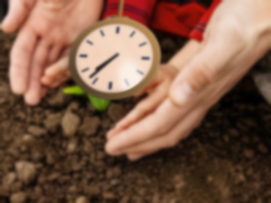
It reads 7 h 37 min
